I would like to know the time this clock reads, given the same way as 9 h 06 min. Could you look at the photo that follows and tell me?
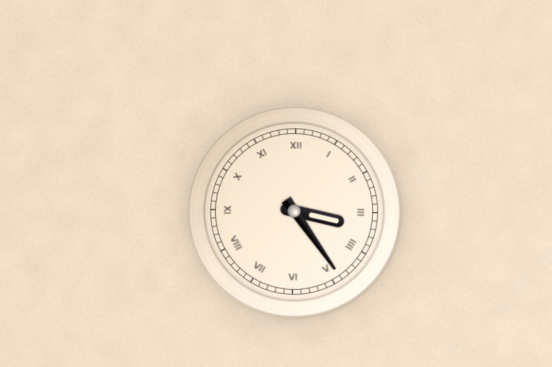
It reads 3 h 24 min
